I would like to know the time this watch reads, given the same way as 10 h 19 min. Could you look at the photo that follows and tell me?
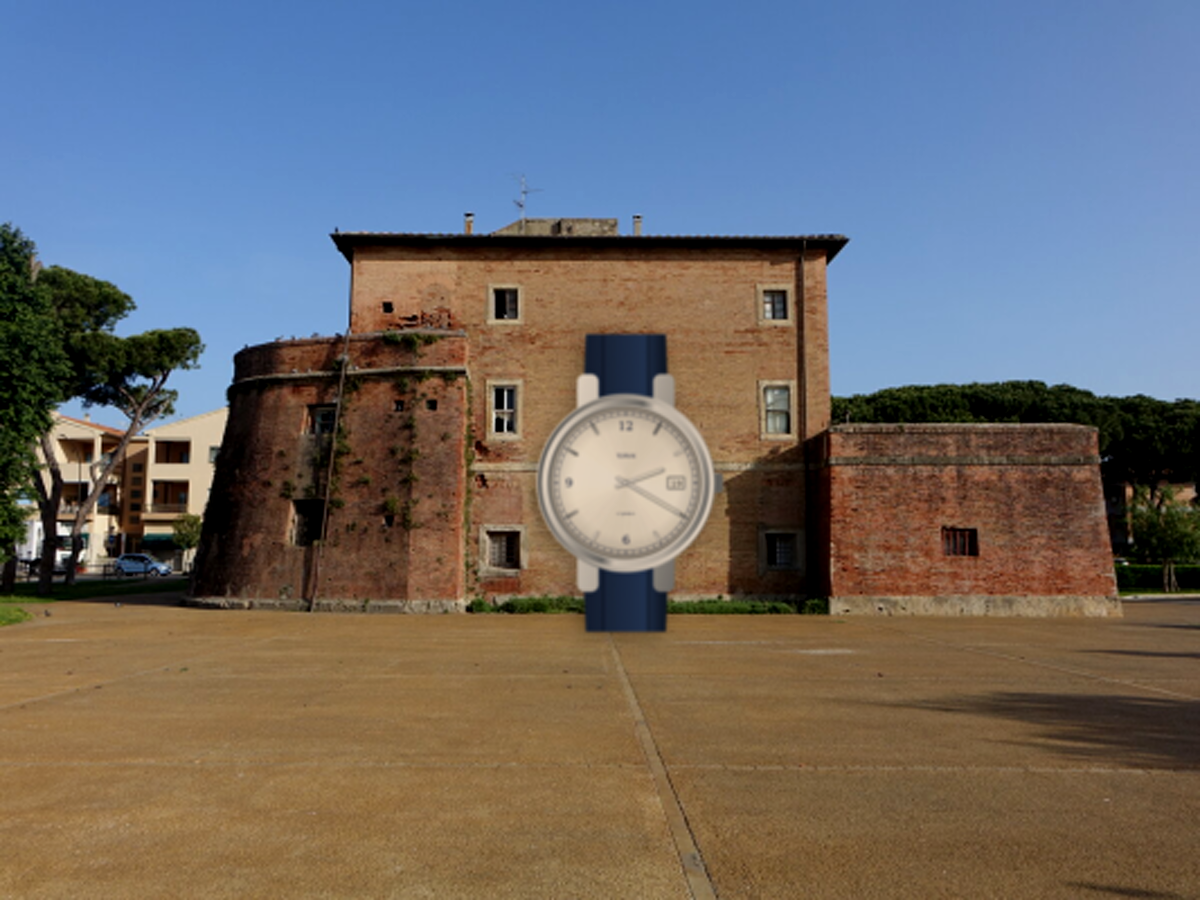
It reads 2 h 20 min
